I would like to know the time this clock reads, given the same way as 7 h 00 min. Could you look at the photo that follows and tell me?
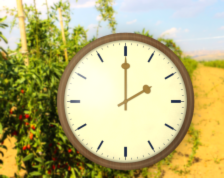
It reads 2 h 00 min
